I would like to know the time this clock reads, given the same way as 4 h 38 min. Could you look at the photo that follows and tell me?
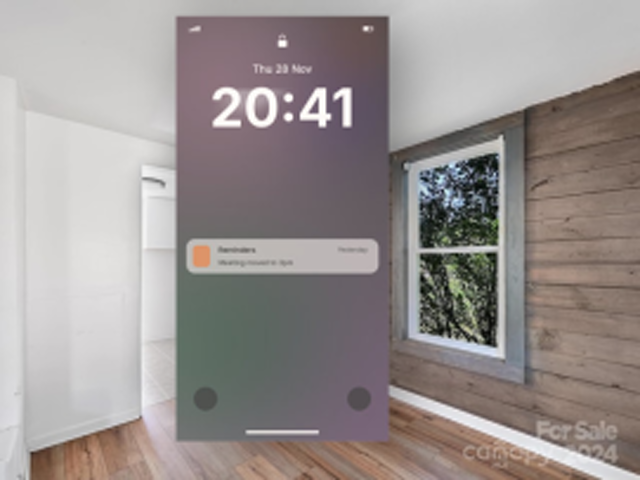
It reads 20 h 41 min
